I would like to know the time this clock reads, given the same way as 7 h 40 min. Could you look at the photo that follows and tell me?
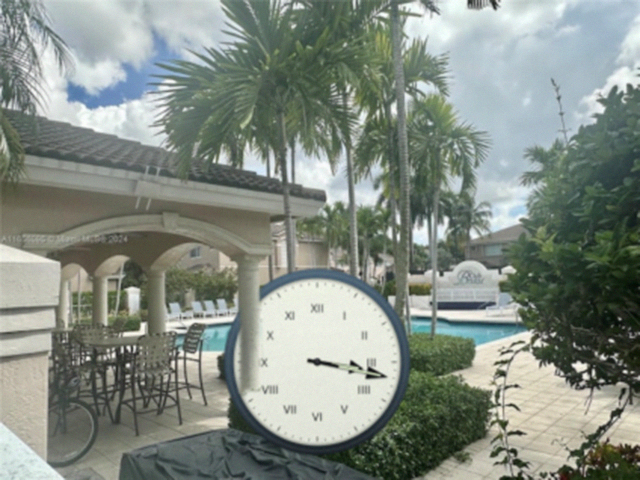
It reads 3 h 17 min
